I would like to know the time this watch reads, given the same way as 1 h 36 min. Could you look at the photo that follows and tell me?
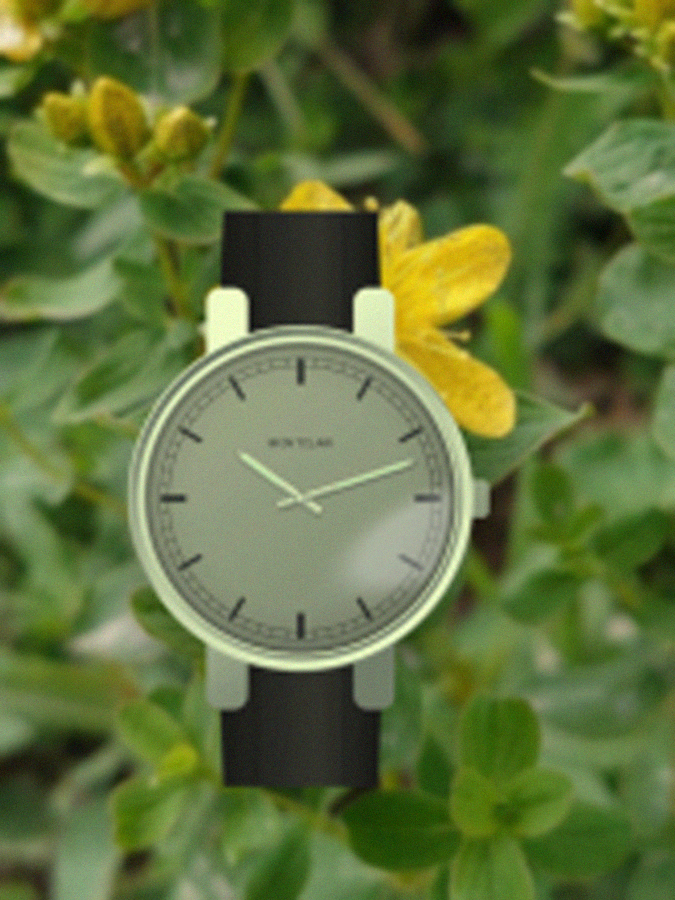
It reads 10 h 12 min
